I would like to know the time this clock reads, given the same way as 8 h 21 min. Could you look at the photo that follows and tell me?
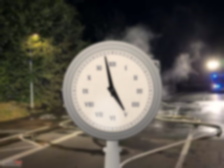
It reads 4 h 58 min
